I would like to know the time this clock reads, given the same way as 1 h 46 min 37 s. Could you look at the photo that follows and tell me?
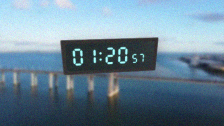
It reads 1 h 20 min 57 s
